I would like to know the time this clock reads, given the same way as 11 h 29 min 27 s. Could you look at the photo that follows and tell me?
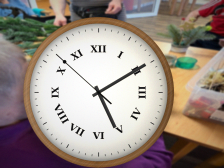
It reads 5 h 09 min 52 s
